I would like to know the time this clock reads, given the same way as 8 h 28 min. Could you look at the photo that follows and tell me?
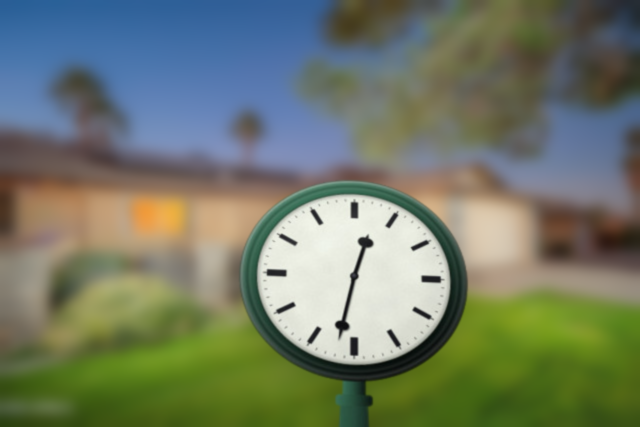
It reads 12 h 32 min
